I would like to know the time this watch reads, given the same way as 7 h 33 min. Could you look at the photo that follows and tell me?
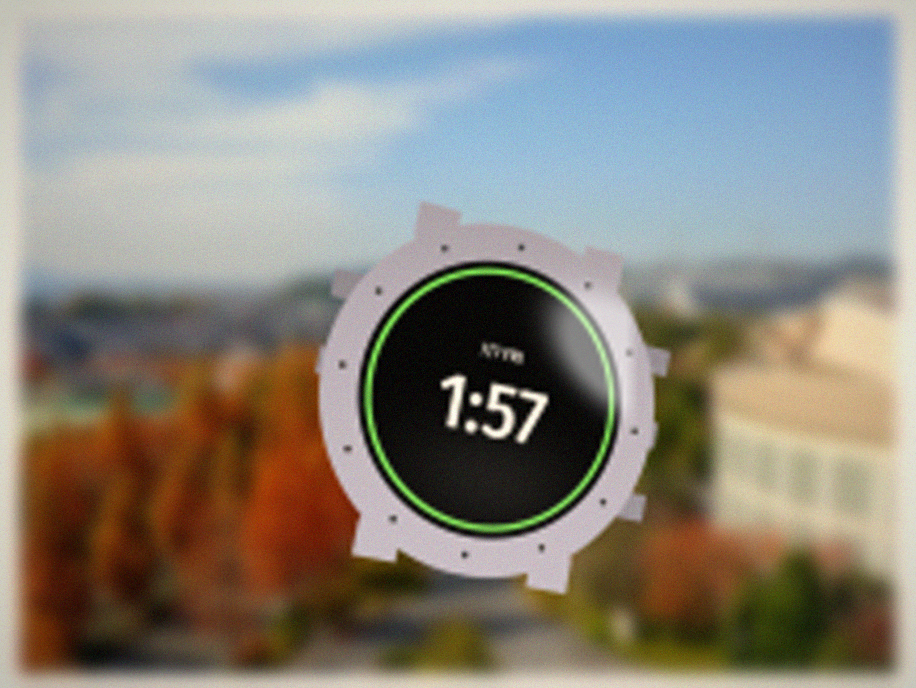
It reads 1 h 57 min
